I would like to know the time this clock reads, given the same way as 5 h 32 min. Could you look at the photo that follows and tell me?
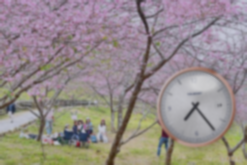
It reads 7 h 24 min
